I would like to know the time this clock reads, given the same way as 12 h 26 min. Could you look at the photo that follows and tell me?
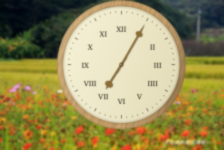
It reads 7 h 05 min
